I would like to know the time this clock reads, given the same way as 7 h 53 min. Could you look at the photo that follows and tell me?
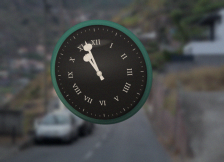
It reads 10 h 57 min
